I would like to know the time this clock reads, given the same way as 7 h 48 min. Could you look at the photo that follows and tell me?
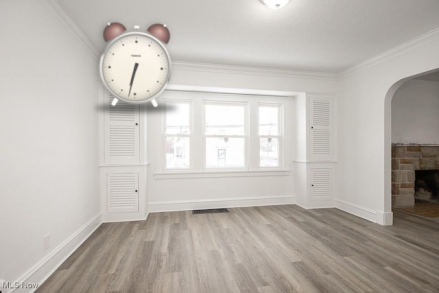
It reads 6 h 32 min
